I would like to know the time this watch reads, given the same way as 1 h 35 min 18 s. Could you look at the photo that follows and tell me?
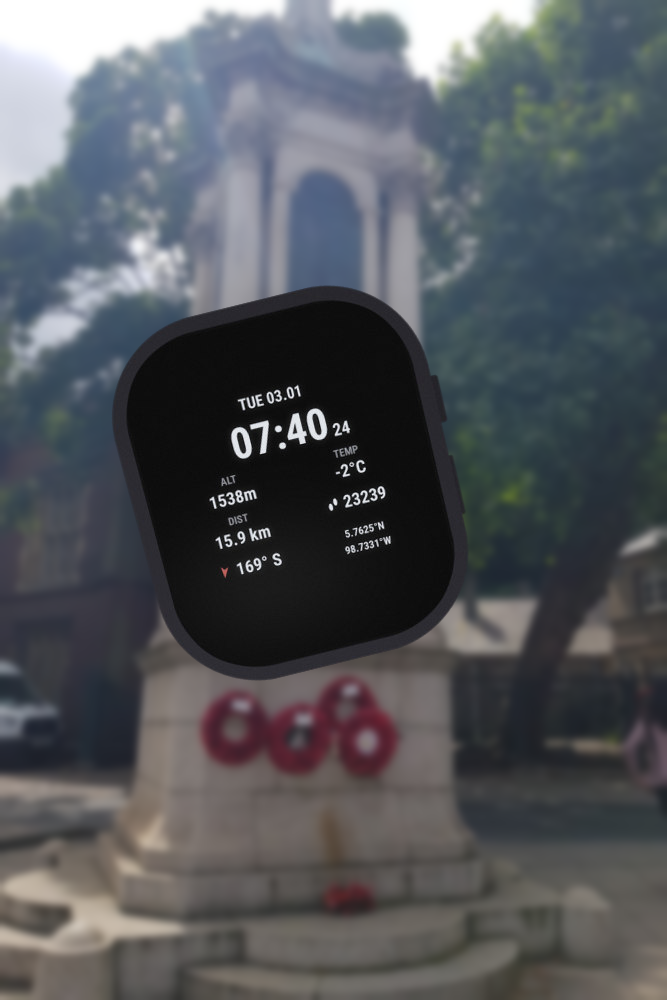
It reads 7 h 40 min 24 s
